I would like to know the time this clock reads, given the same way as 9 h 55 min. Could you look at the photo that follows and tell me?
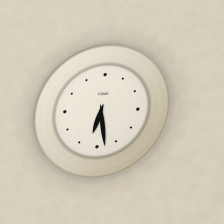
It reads 6 h 28 min
